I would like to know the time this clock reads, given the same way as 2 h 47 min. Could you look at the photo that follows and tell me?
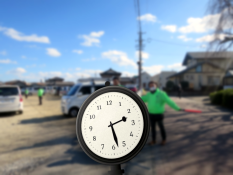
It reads 2 h 28 min
